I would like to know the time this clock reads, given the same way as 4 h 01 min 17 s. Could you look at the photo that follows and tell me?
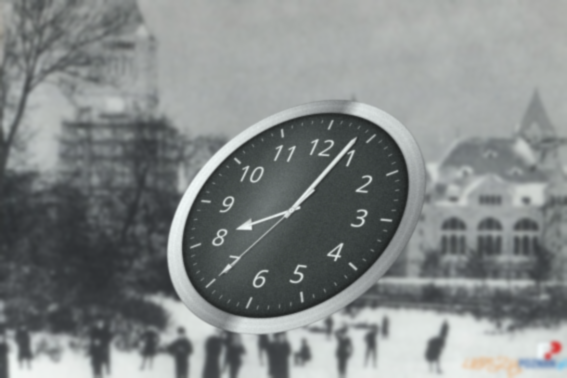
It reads 8 h 03 min 35 s
